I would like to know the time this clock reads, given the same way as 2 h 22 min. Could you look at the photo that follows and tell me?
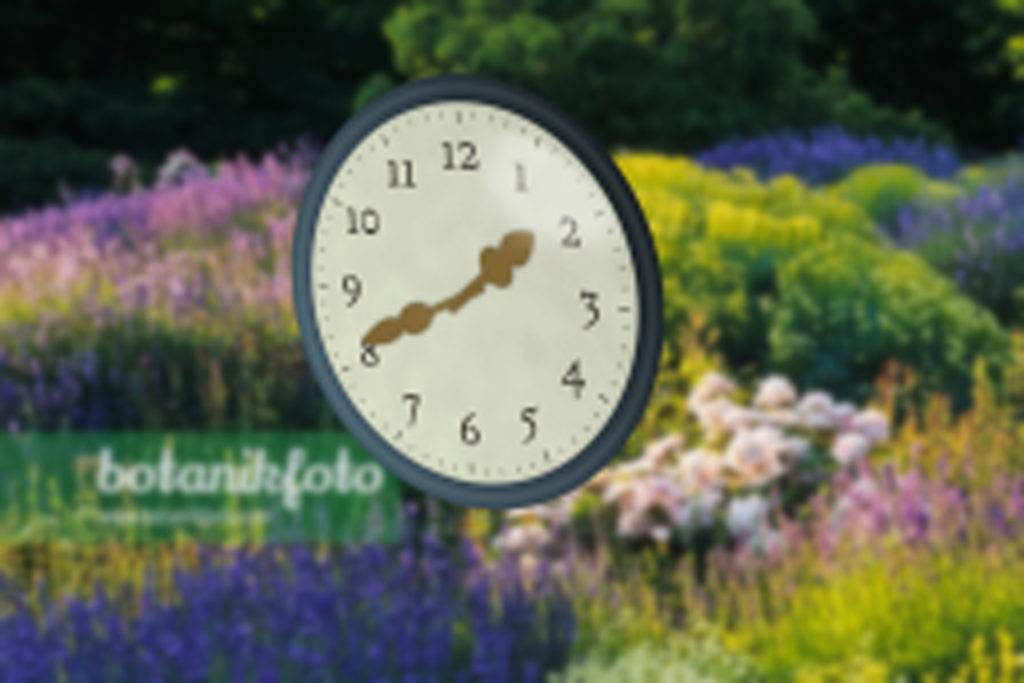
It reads 1 h 41 min
